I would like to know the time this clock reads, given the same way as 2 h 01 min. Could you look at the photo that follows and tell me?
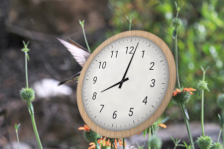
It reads 8 h 02 min
